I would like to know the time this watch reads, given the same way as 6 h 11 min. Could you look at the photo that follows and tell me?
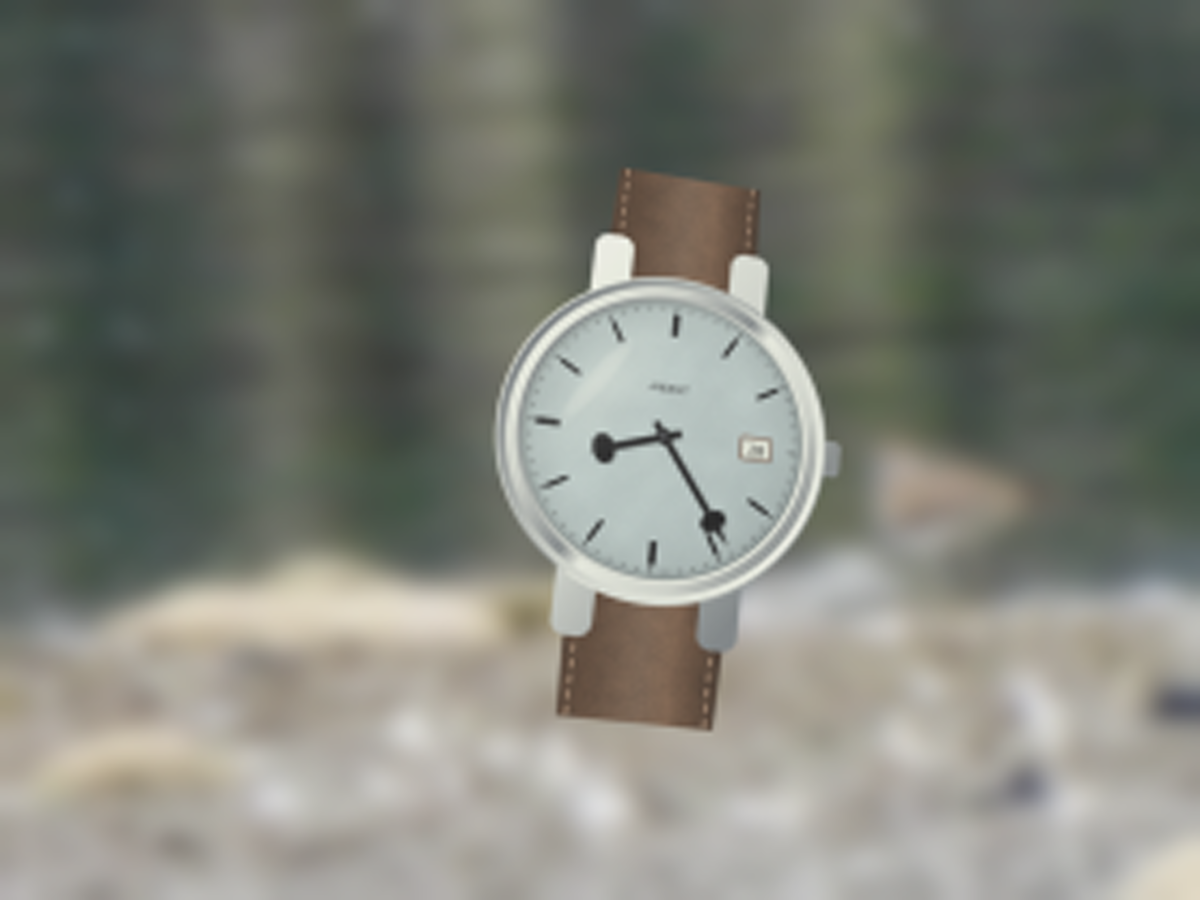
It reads 8 h 24 min
